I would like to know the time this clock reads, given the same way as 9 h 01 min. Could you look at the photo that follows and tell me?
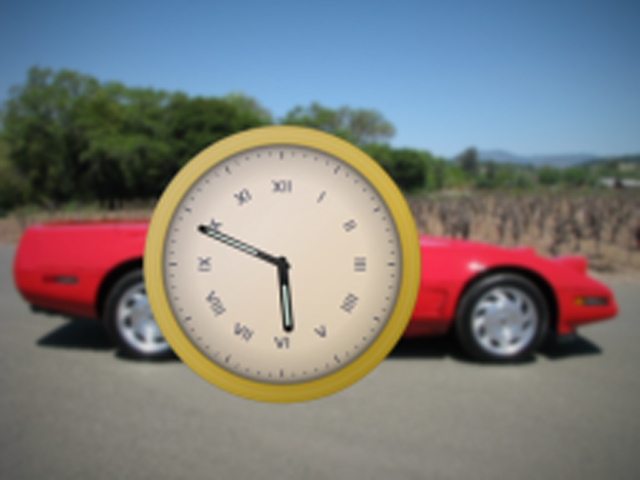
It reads 5 h 49 min
